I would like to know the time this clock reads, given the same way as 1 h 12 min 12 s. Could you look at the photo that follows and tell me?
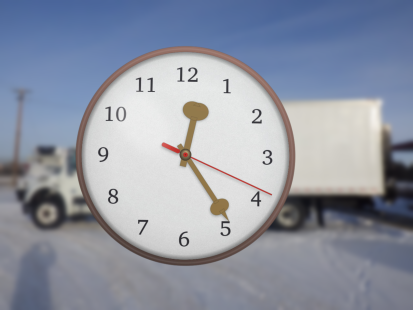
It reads 12 h 24 min 19 s
